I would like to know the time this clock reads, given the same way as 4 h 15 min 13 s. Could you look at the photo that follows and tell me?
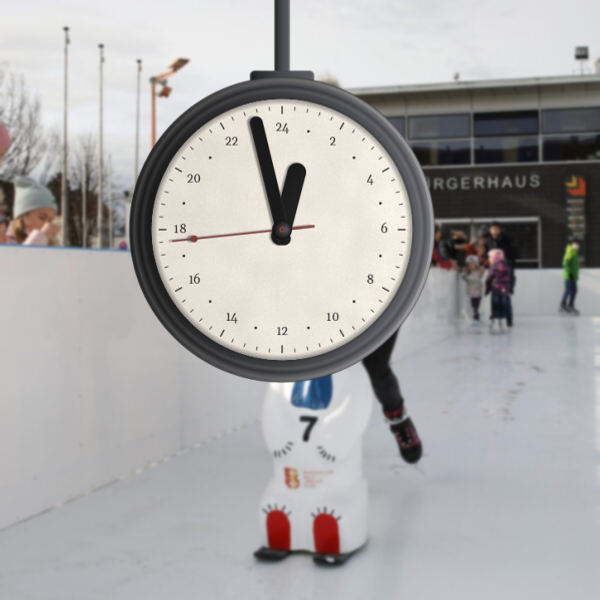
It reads 0 h 57 min 44 s
